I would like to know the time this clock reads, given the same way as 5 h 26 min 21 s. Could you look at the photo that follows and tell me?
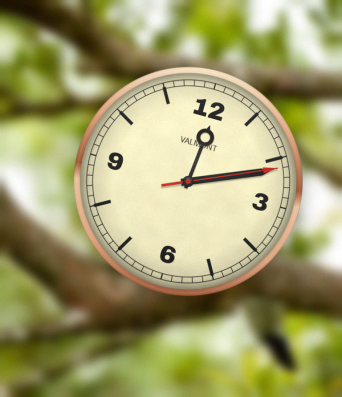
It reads 12 h 11 min 11 s
